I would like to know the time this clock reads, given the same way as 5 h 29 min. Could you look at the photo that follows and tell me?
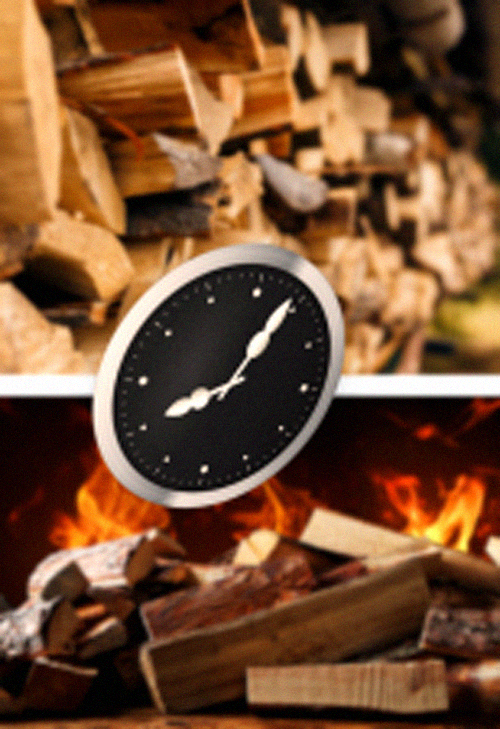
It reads 8 h 04 min
